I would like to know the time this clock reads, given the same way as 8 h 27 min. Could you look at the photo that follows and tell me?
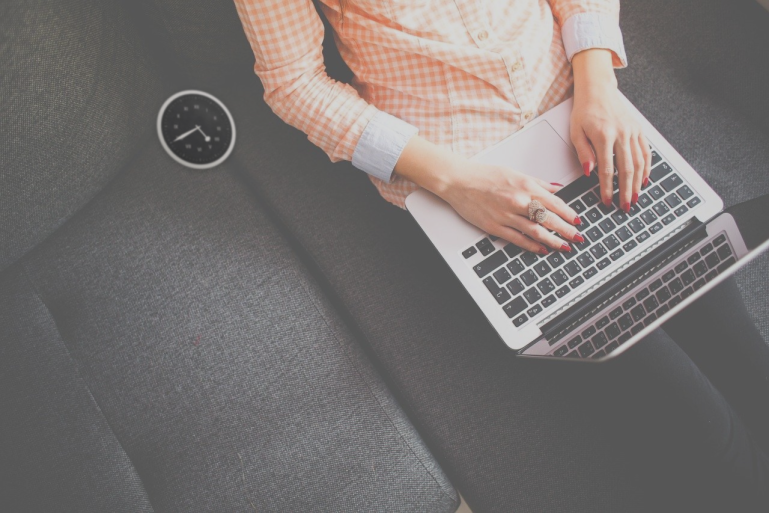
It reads 4 h 40 min
